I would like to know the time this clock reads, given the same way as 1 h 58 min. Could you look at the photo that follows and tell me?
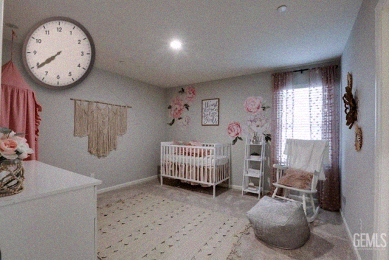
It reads 7 h 39 min
